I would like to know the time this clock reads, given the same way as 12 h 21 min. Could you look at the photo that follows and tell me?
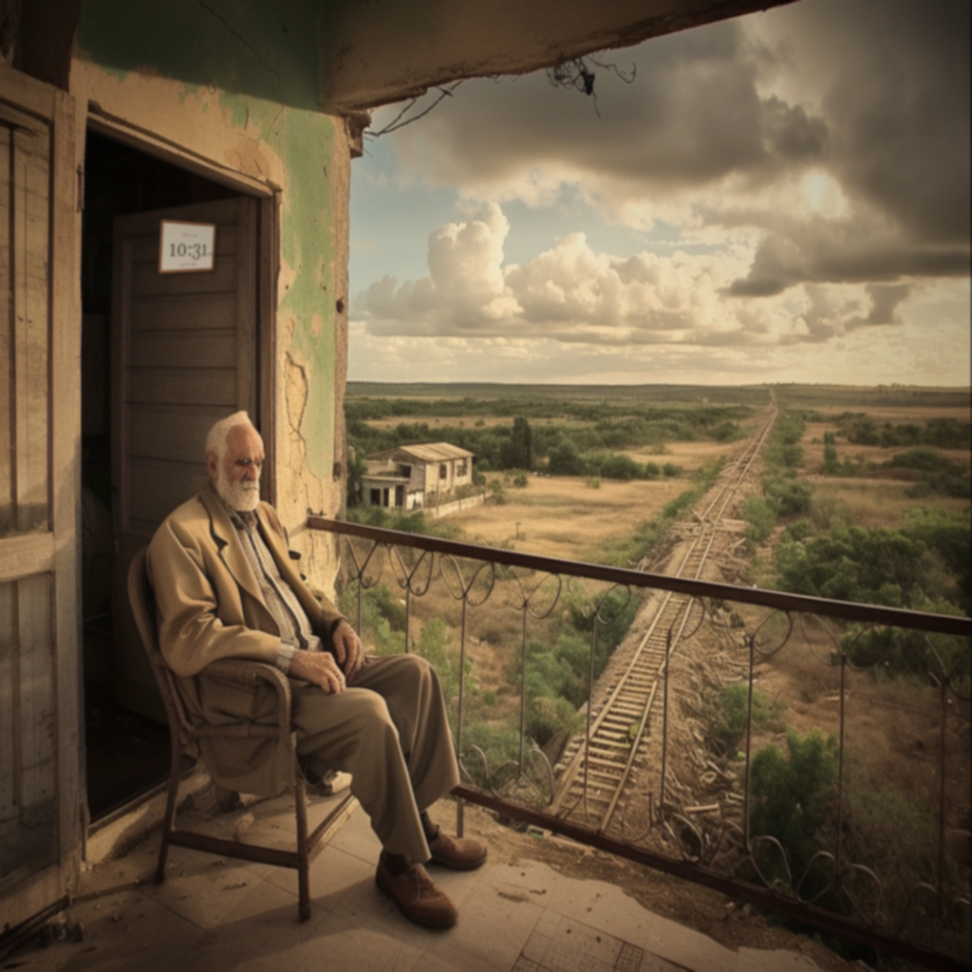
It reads 10 h 31 min
